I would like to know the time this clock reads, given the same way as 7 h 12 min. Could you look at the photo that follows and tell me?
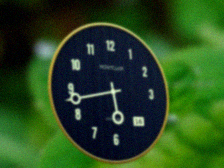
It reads 5 h 43 min
